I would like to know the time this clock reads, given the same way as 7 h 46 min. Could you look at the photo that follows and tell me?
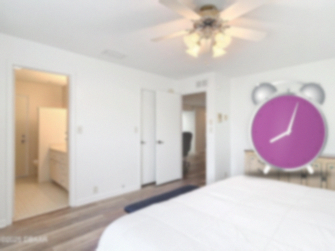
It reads 8 h 03 min
